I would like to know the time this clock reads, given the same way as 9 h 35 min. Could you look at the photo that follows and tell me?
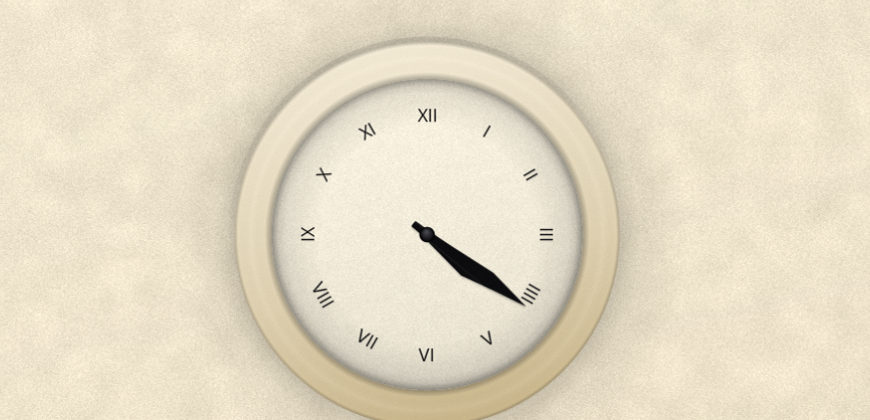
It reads 4 h 21 min
